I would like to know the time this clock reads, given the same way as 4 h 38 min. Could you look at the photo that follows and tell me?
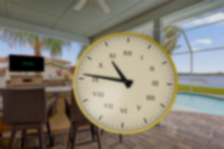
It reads 10 h 46 min
